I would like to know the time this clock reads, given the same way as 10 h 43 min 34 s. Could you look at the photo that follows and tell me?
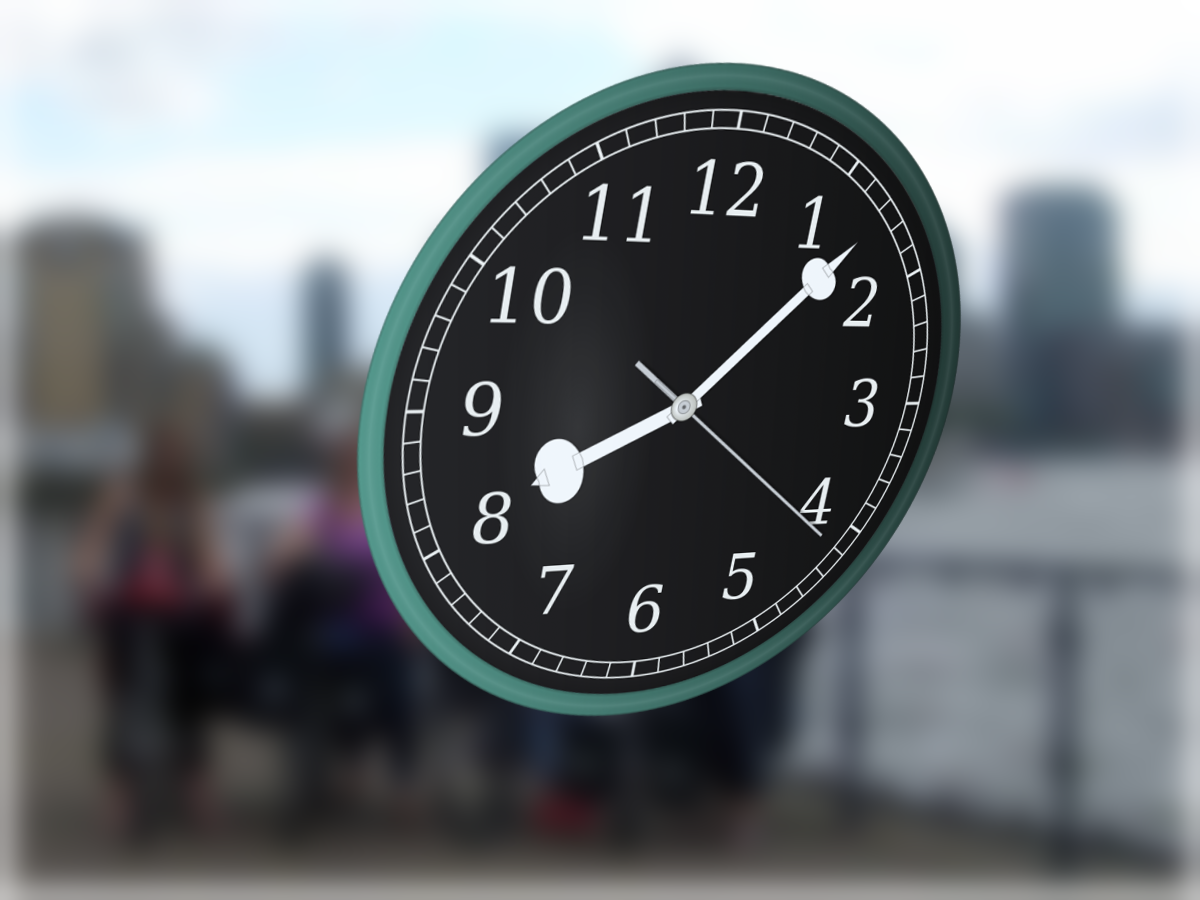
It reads 8 h 07 min 21 s
